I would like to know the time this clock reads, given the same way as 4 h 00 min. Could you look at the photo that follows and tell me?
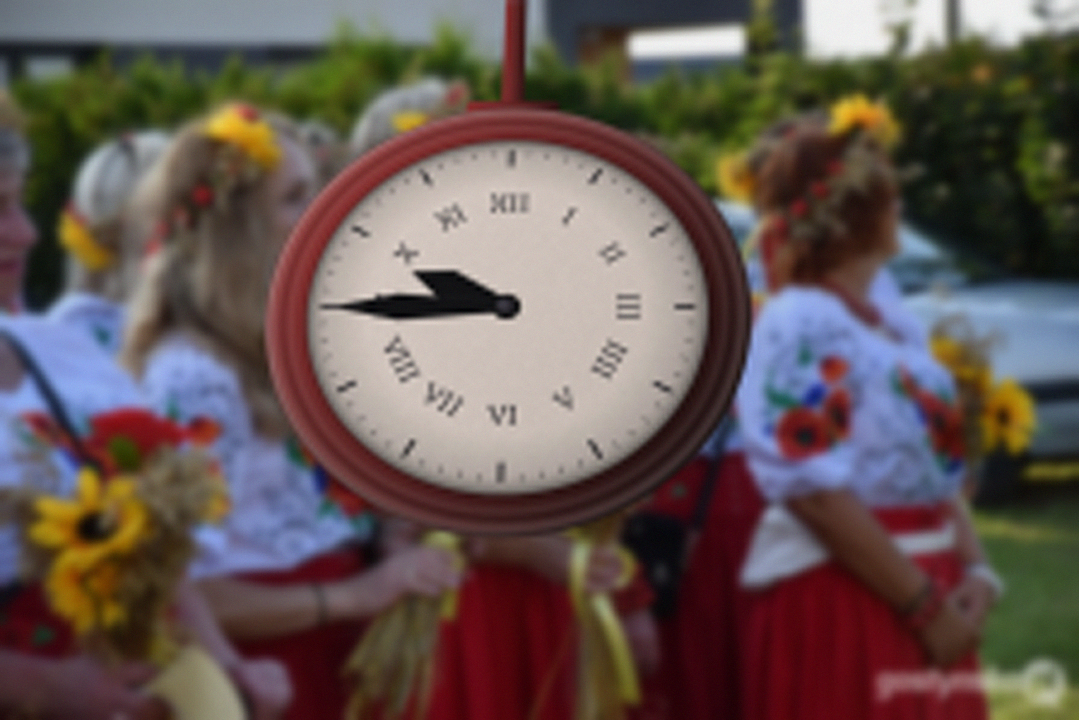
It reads 9 h 45 min
